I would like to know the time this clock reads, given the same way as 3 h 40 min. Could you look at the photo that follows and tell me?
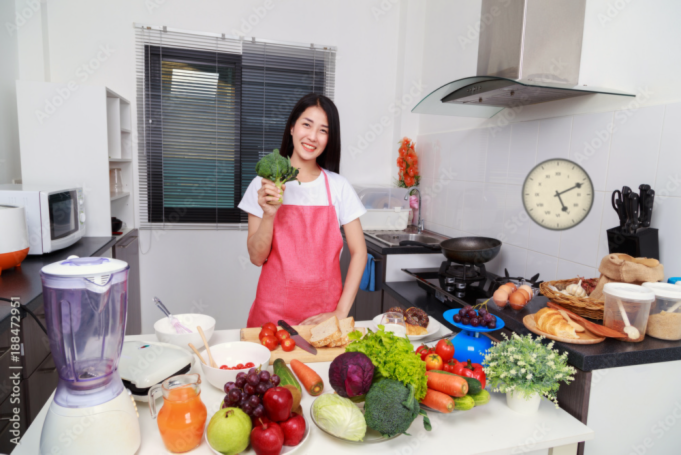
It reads 5 h 11 min
